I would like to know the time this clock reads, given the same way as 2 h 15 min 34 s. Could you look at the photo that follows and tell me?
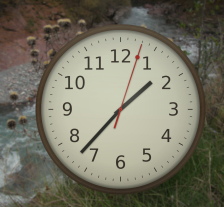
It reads 1 h 37 min 03 s
